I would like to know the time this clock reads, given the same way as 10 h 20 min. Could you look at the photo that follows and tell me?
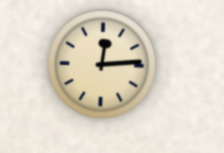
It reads 12 h 14 min
